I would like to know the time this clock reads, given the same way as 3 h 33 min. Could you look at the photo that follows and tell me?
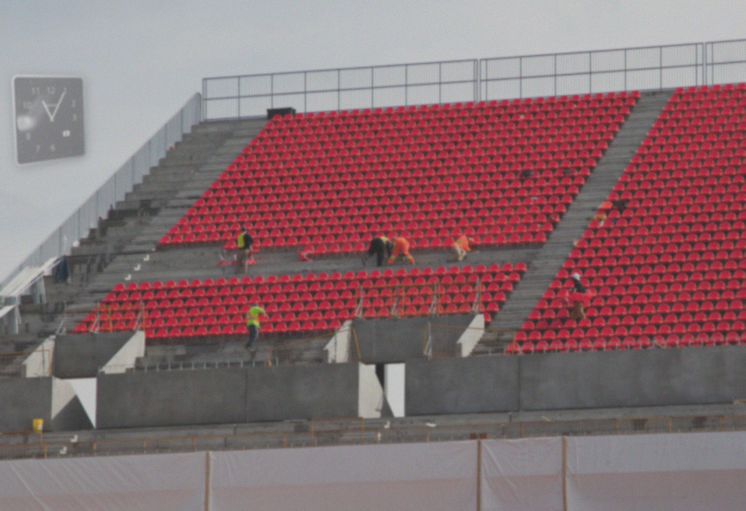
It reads 11 h 05 min
